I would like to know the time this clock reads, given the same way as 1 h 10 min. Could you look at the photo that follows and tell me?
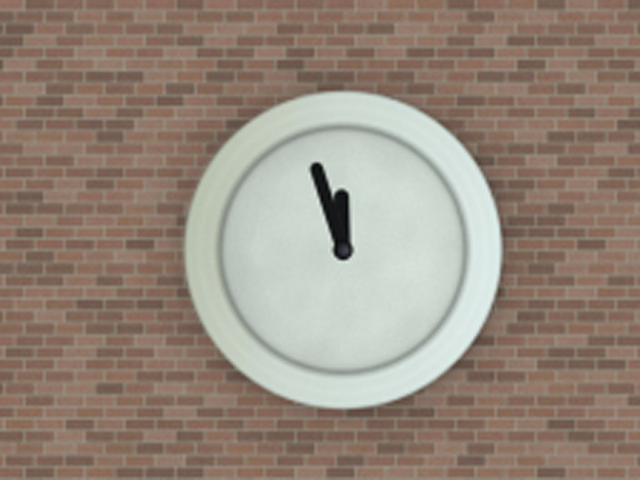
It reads 11 h 57 min
